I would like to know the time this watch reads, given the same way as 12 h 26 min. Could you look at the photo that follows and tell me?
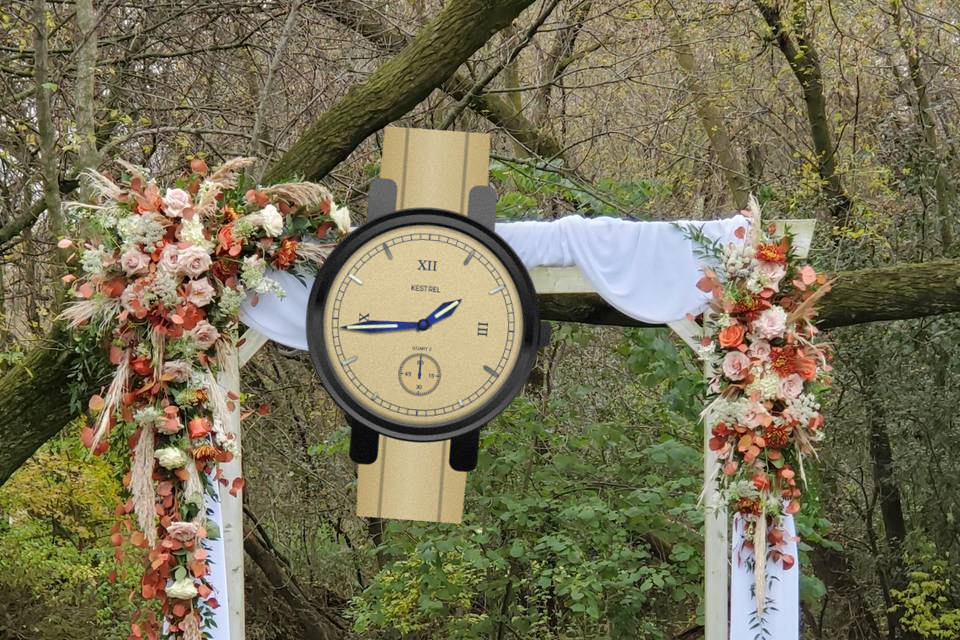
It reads 1 h 44 min
